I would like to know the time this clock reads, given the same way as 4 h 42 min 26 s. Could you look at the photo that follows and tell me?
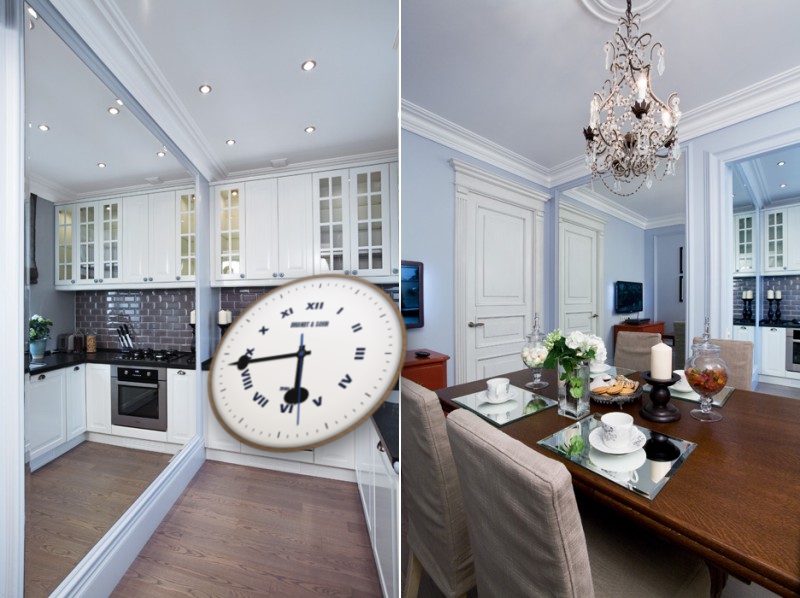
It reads 5 h 43 min 28 s
